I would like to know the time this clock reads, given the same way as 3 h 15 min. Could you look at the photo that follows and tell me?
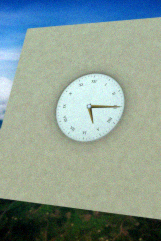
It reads 5 h 15 min
